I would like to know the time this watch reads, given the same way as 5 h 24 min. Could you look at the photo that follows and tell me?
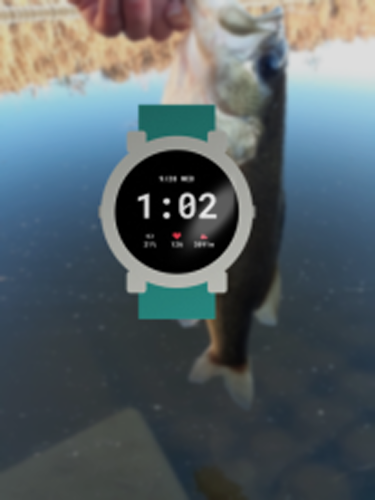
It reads 1 h 02 min
